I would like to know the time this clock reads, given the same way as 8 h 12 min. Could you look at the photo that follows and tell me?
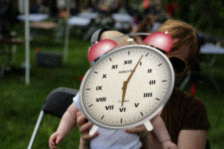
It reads 6 h 04 min
